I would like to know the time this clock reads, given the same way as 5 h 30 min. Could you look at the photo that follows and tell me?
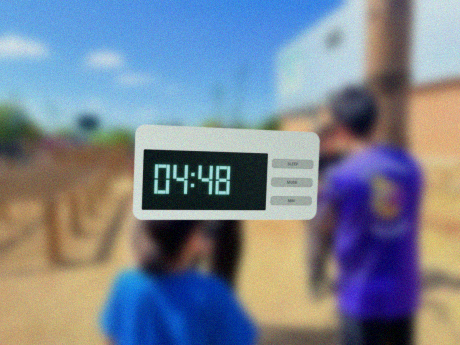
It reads 4 h 48 min
